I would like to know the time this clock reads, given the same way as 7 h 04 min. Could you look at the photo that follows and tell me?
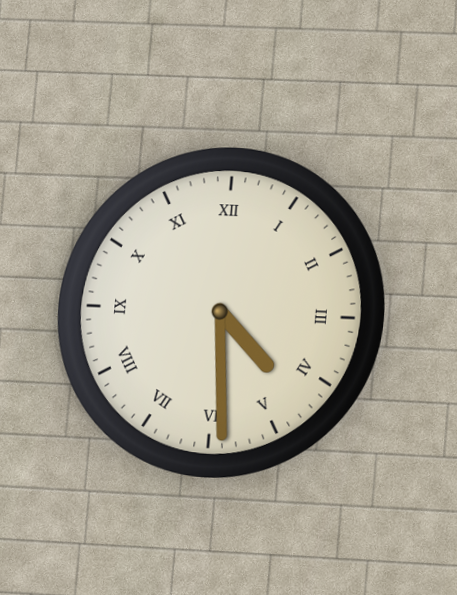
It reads 4 h 29 min
